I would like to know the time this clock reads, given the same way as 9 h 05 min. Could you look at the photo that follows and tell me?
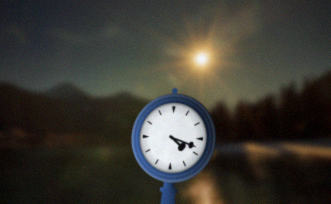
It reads 4 h 18 min
